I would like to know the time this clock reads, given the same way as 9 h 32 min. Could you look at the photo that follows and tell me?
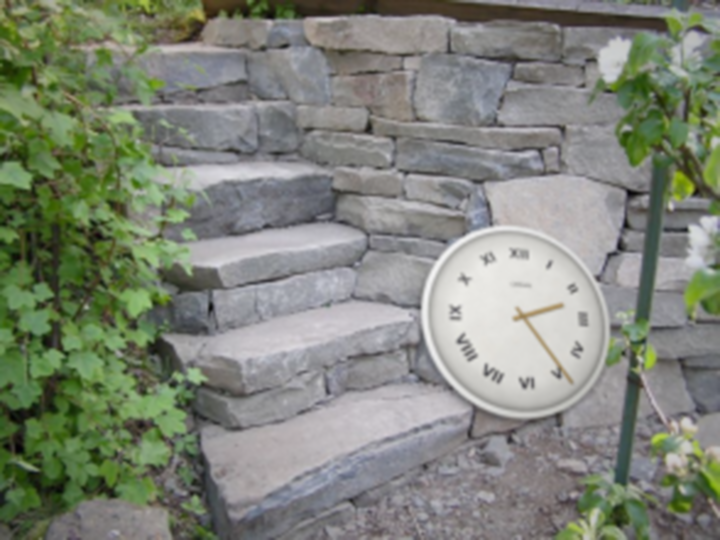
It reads 2 h 24 min
